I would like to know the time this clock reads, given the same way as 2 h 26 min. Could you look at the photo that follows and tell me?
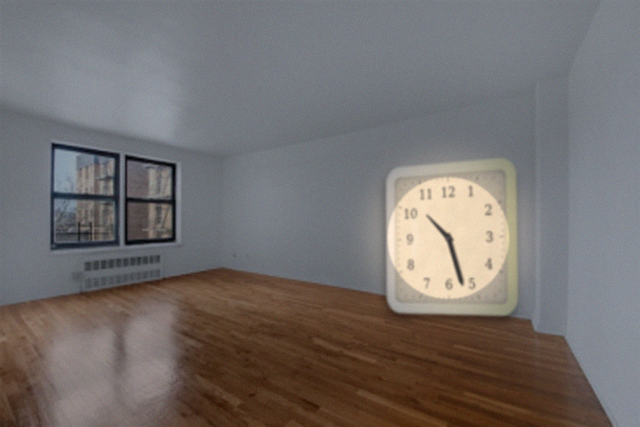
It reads 10 h 27 min
